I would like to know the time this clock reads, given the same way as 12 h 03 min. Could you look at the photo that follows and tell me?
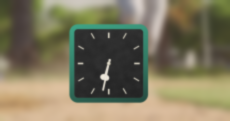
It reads 6 h 32 min
